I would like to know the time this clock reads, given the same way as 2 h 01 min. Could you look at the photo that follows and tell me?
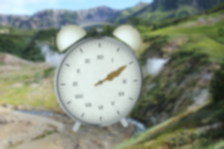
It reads 2 h 10 min
